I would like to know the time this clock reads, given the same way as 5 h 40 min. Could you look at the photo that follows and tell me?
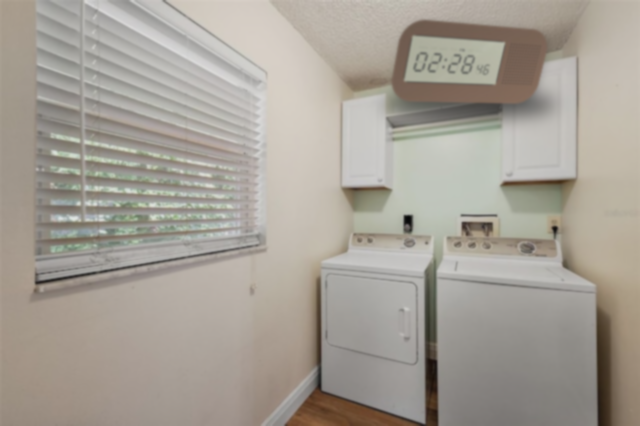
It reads 2 h 28 min
